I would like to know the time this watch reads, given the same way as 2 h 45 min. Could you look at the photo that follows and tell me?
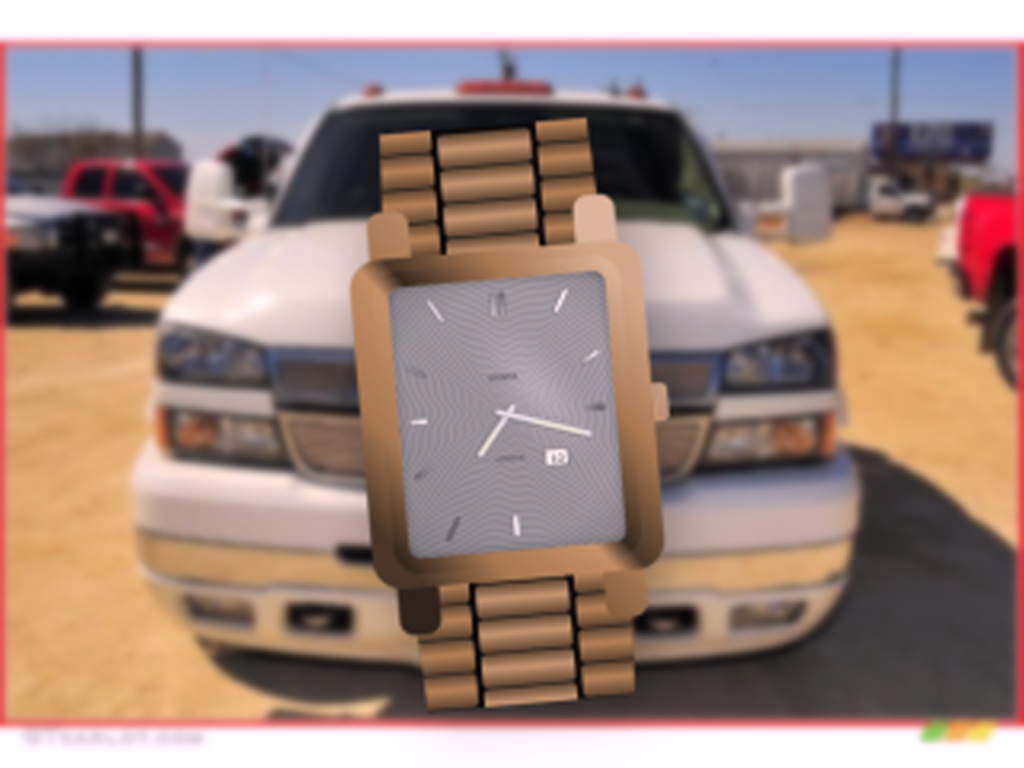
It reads 7 h 18 min
